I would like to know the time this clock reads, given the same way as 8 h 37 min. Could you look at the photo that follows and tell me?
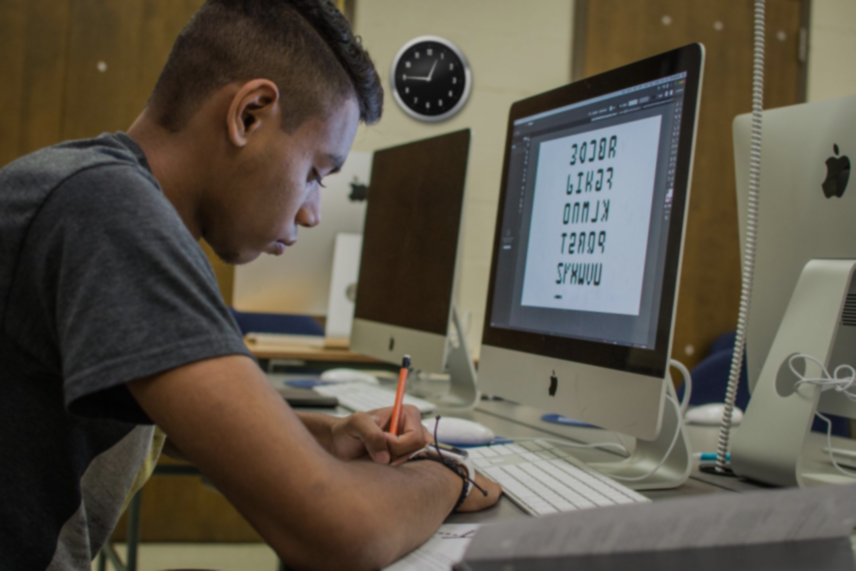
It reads 12 h 45 min
